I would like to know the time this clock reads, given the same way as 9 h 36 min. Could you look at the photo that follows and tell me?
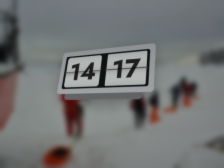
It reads 14 h 17 min
